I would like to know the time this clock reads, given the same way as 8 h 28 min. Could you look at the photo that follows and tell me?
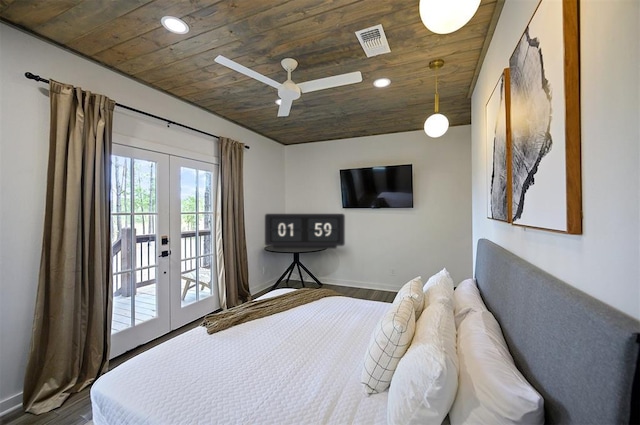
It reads 1 h 59 min
